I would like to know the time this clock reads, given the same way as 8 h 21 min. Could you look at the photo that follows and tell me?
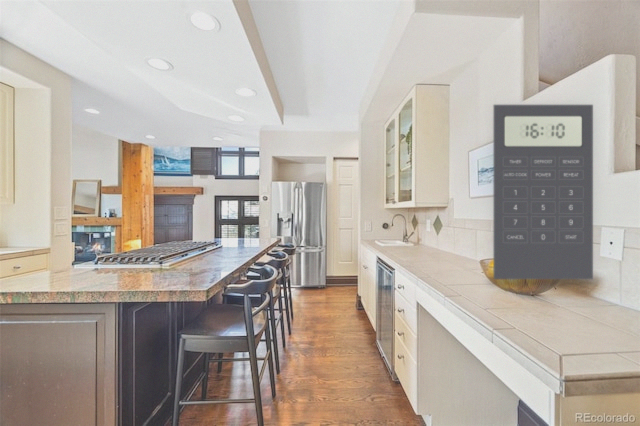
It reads 16 h 10 min
